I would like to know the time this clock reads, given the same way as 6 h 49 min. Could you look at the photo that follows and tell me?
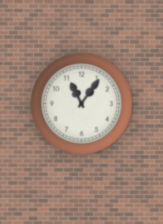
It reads 11 h 06 min
